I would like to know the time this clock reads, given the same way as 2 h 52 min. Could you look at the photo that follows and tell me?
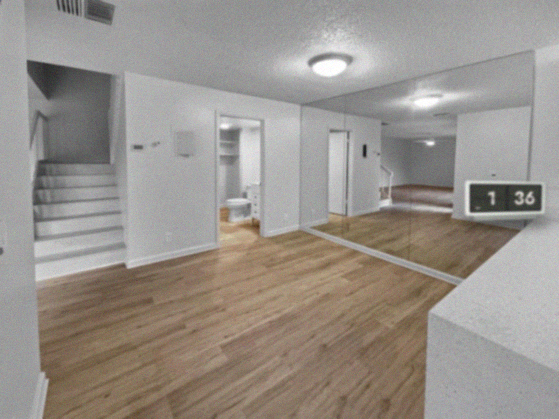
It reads 1 h 36 min
